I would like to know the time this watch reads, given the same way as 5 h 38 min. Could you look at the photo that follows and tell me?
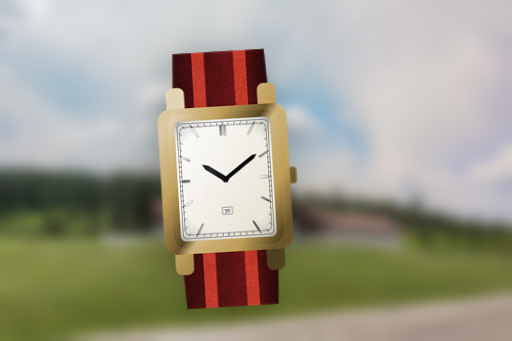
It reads 10 h 09 min
